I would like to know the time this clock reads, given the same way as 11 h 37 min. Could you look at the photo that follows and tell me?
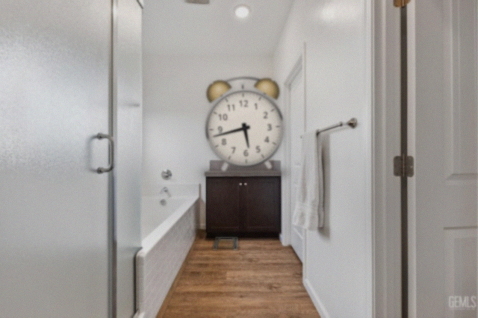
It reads 5 h 43 min
